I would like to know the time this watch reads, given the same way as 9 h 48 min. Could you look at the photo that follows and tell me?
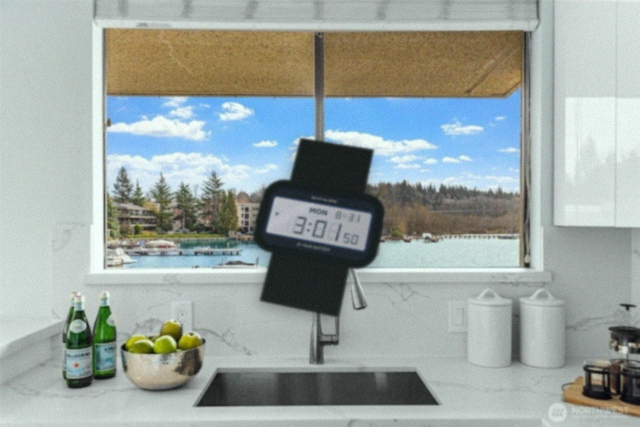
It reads 3 h 01 min
